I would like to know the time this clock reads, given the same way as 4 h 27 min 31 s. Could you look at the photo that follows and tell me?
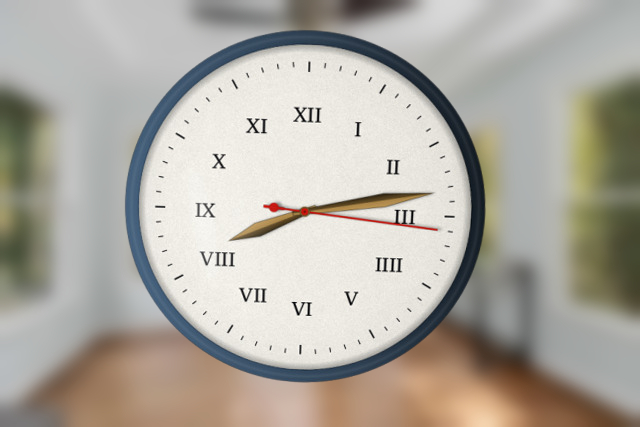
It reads 8 h 13 min 16 s
